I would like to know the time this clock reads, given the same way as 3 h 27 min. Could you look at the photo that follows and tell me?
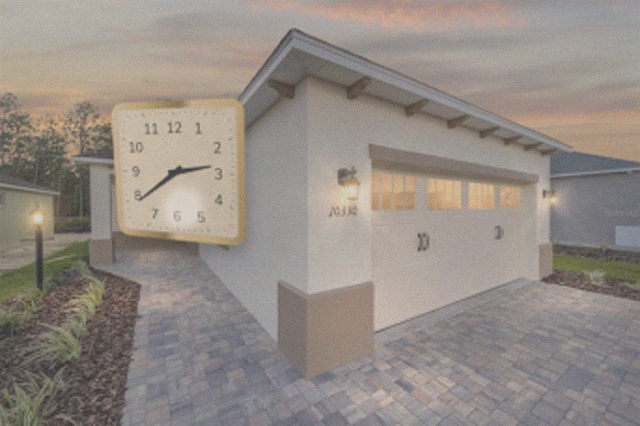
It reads 2 h 39 min
